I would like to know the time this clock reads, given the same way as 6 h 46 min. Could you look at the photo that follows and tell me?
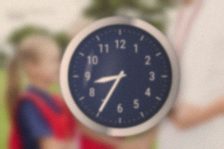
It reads 8 h 35 min
